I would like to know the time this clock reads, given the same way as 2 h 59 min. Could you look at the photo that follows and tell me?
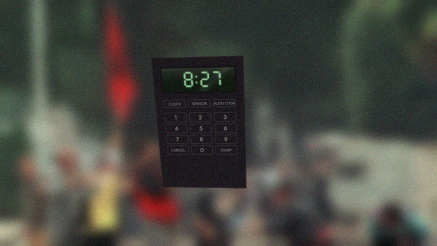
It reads 8 h 27 min
